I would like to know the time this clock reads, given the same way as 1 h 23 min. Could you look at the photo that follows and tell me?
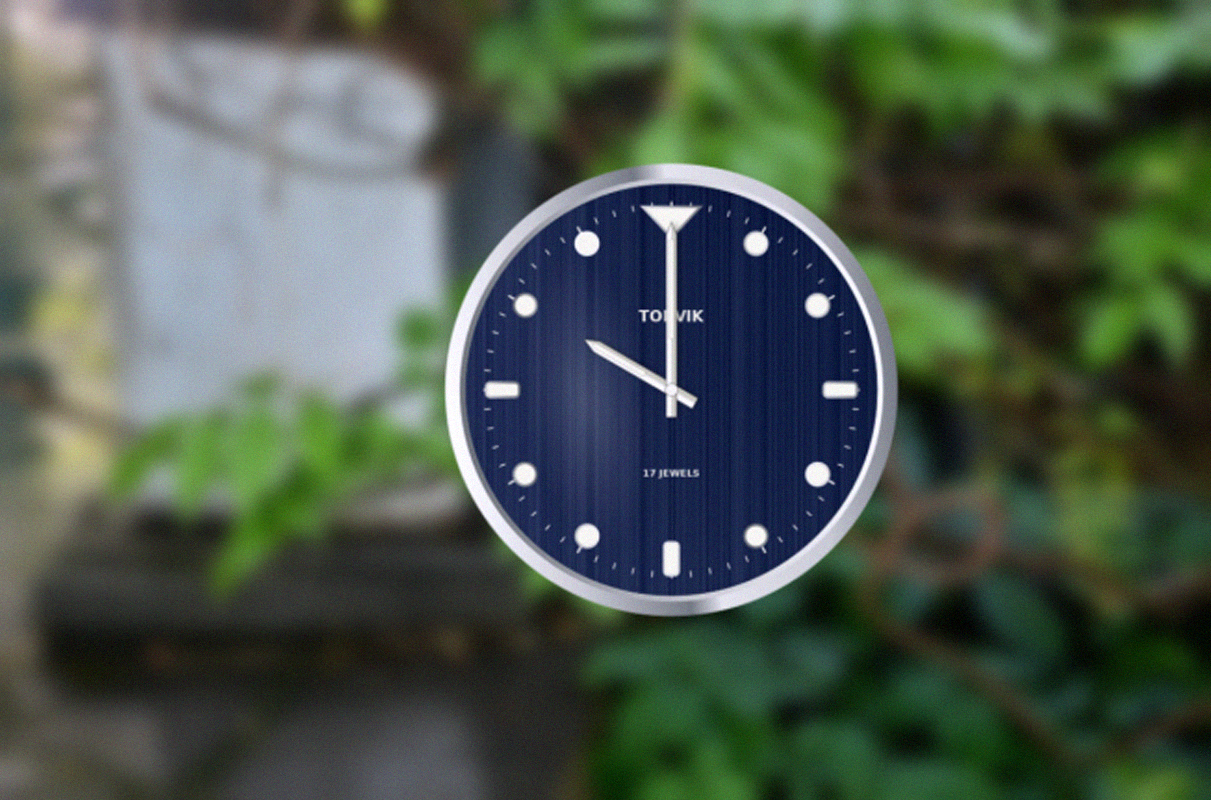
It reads 10 h 00 min
